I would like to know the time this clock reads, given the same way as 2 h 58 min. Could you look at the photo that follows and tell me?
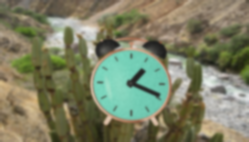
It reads 1 h 19 min
